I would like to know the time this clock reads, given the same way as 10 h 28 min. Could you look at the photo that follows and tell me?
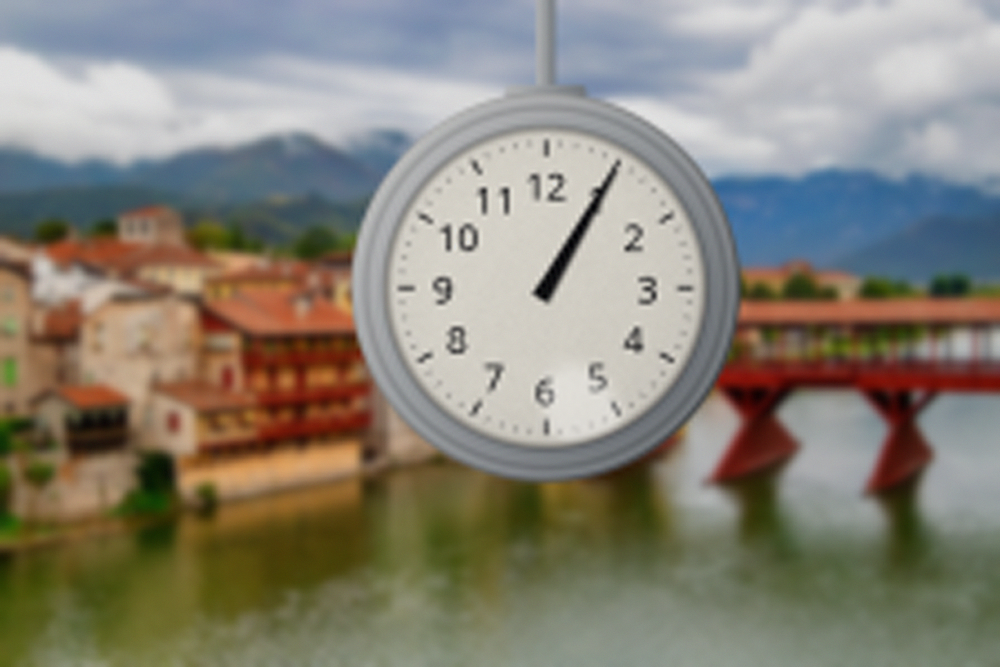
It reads 1 h 05 min
